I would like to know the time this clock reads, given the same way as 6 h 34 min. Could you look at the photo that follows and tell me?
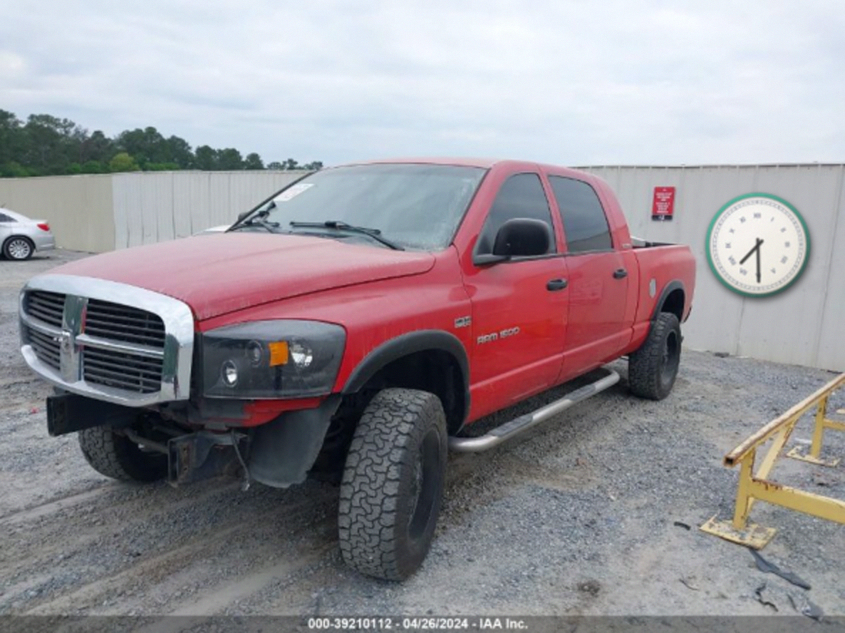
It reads 7 h 30 min
